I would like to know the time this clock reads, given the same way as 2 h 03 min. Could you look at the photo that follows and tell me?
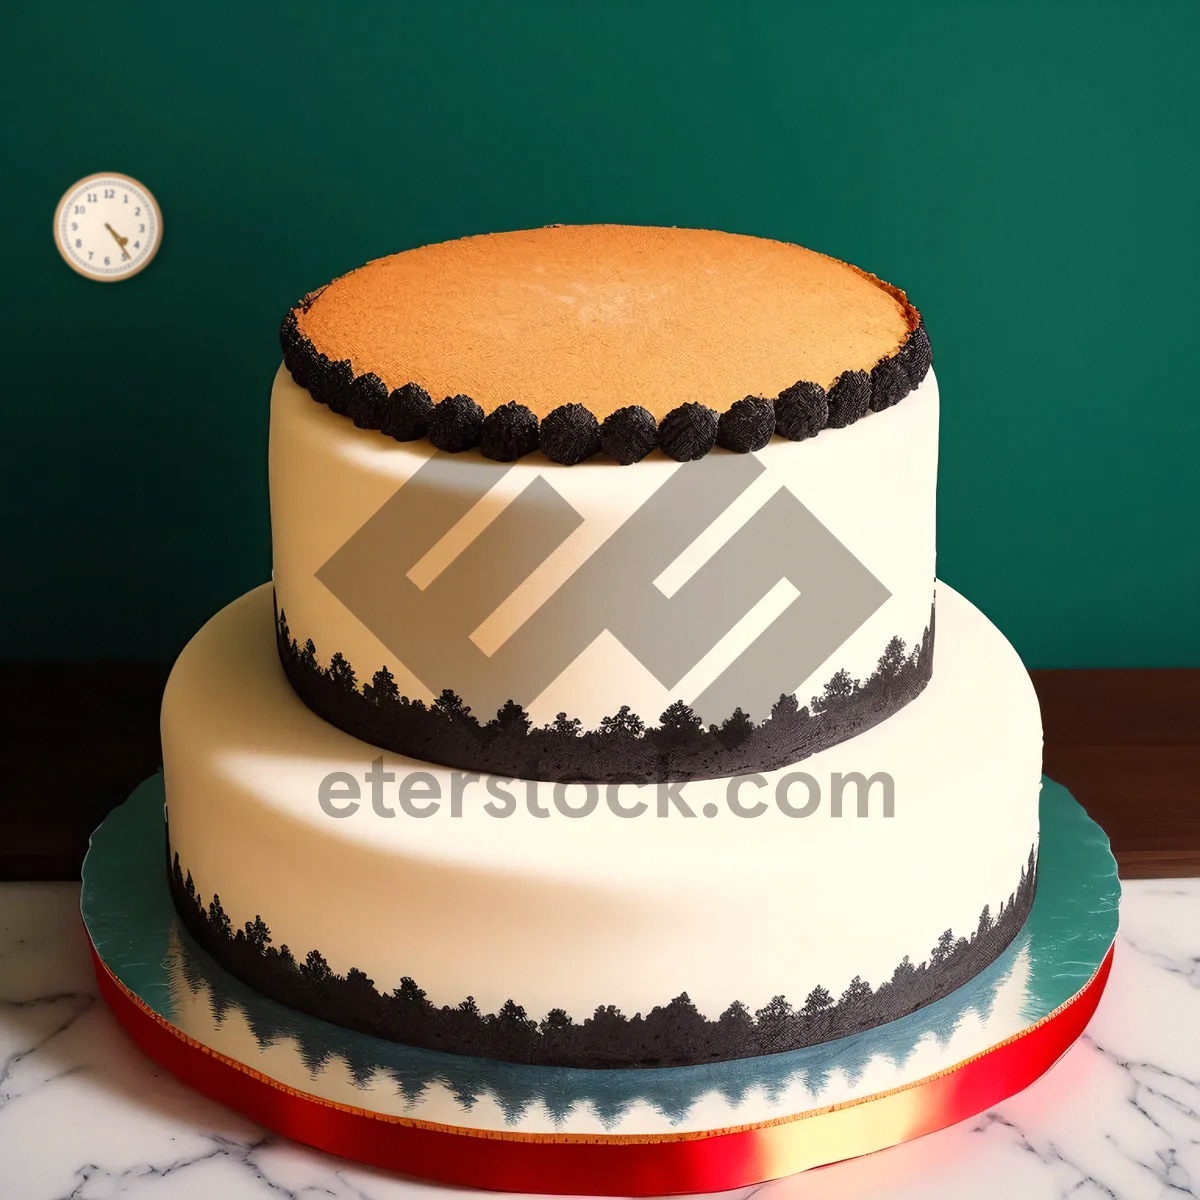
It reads 4 h 24 min
